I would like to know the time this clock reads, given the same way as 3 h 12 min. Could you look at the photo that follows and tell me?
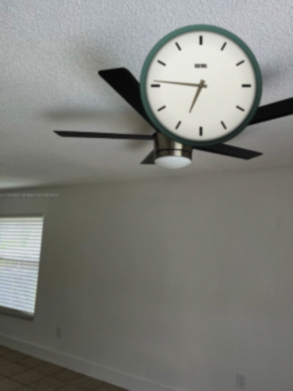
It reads 6 h 46 min
